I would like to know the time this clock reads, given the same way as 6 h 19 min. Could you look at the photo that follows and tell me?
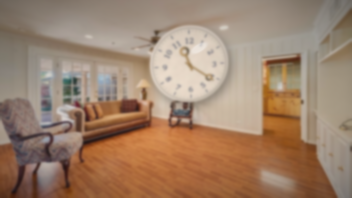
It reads 11 h 21 min
